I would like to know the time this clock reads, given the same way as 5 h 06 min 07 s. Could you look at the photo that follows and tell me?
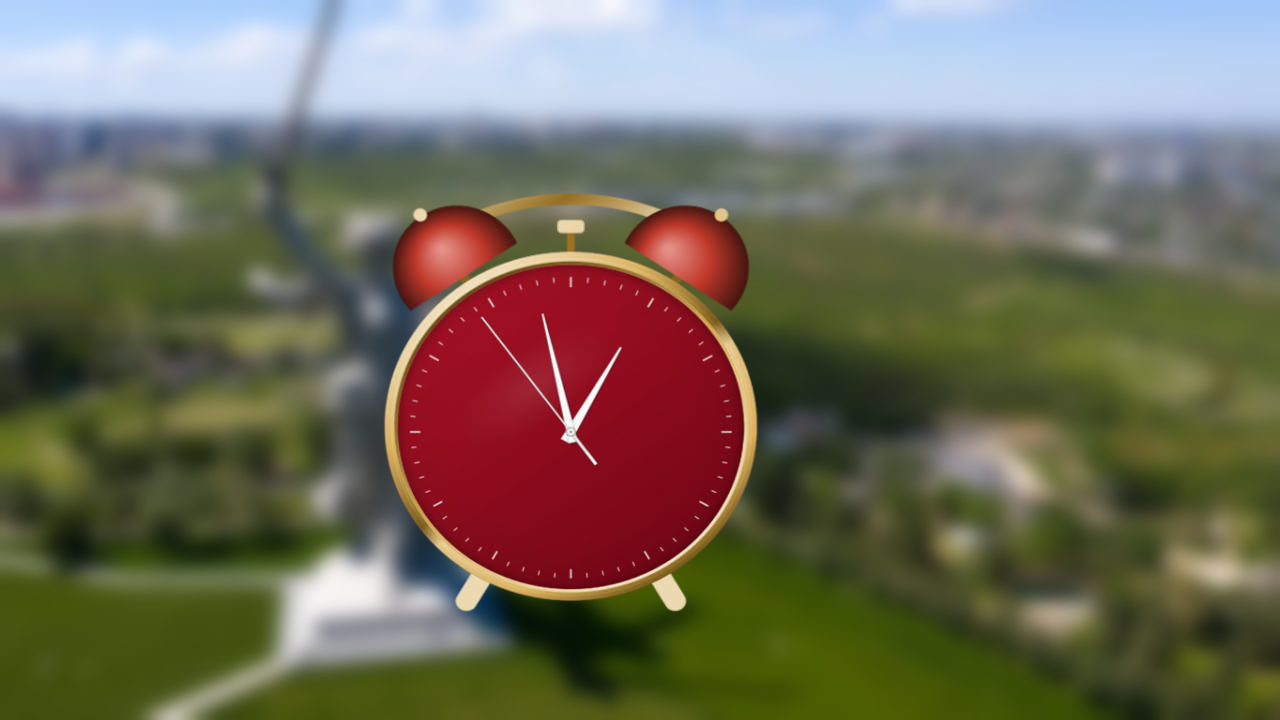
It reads 12 h 57 min 54 s
